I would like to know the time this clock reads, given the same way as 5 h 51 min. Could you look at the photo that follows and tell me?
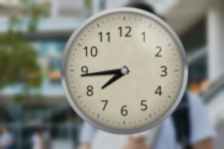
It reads 7 h 44 min
